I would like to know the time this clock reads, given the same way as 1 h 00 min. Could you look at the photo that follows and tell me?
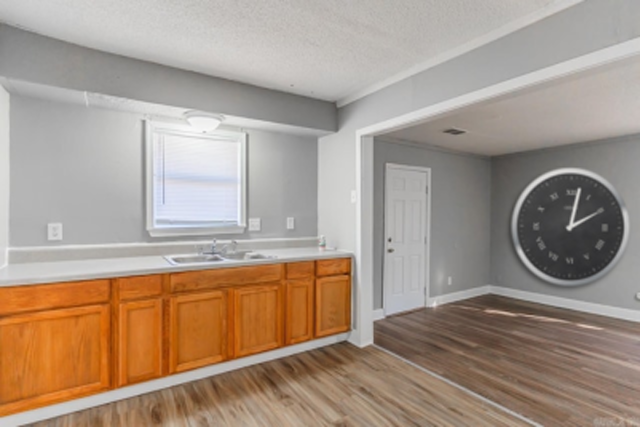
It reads 2 h 02 min
